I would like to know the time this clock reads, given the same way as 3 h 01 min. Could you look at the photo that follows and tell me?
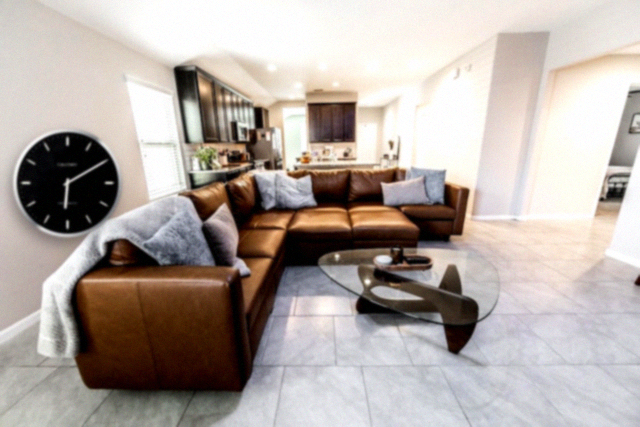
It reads 6 h 10 min
